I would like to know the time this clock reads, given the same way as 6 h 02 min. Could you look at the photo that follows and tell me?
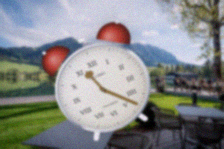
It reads 11 h 23 min
